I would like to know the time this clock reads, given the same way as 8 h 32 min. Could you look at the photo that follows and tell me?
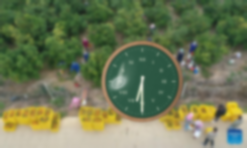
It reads 6 h 30 min
